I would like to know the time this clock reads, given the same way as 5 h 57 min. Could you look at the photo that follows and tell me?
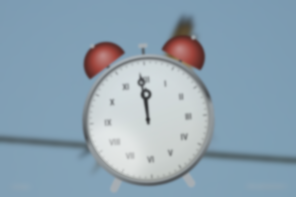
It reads 11 h 59 min
